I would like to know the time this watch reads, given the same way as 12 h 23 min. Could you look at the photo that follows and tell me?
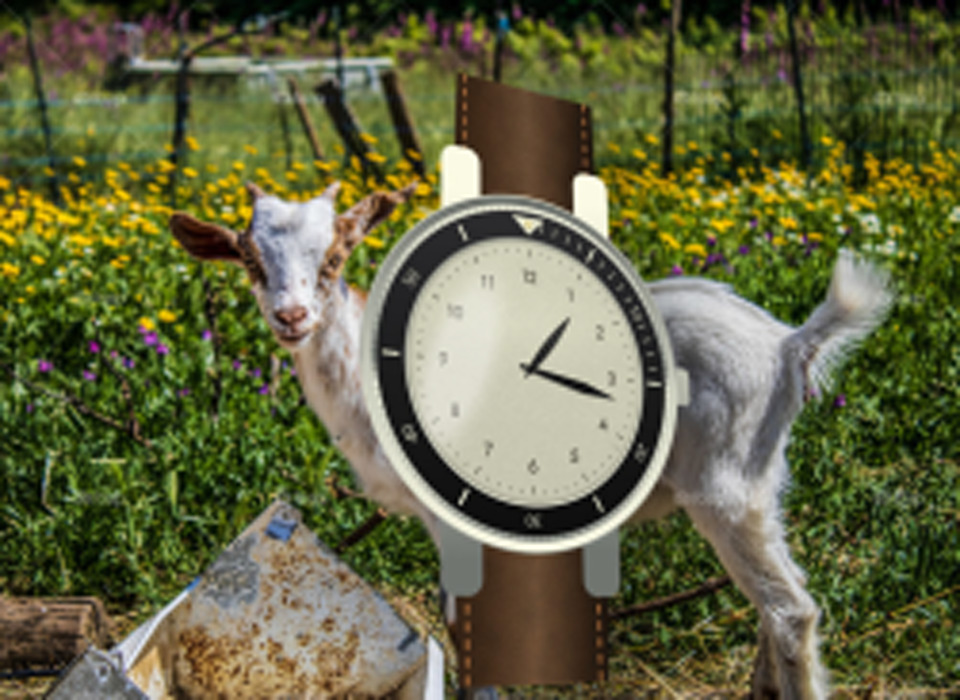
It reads 1 h 17 min
